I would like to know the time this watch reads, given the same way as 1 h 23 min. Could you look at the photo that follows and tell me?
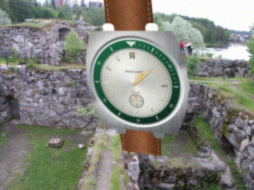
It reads 1 h 08 min
